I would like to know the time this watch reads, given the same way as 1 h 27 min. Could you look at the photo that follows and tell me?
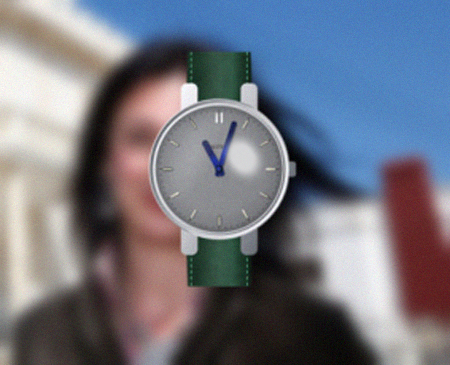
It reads 11 h 03 min
